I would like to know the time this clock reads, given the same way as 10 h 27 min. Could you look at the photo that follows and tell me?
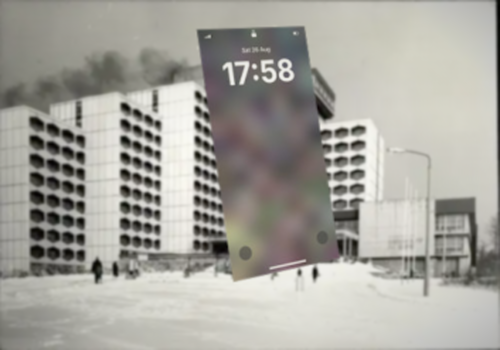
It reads 17 h 58 min
